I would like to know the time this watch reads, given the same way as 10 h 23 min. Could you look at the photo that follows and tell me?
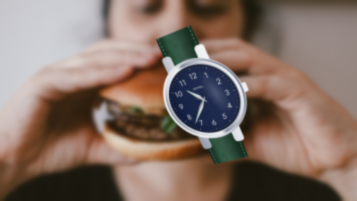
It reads 10 h 37 min
